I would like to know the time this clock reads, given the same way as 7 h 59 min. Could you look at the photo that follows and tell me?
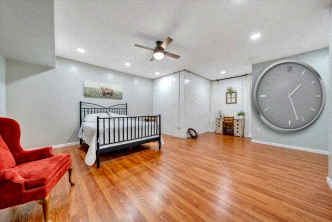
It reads 1 h 27 min
